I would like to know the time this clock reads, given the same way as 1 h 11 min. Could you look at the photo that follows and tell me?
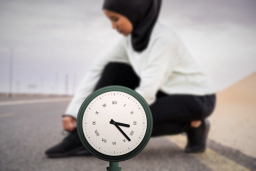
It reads 3 h 23 min
